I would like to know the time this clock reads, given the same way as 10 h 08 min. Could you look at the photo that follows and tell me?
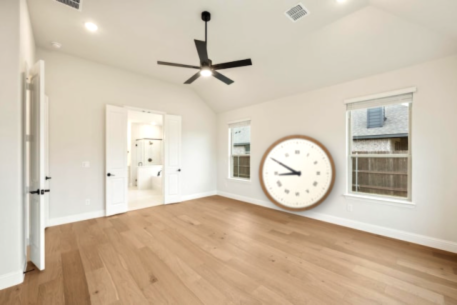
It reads 8 h 50 min
